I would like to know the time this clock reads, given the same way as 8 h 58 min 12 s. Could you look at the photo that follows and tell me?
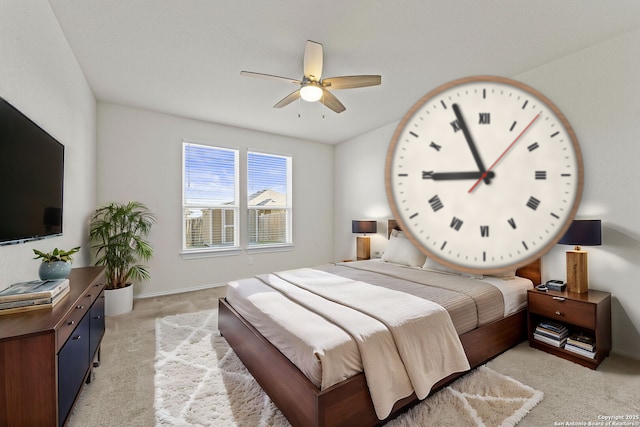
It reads 8 h 56 min 07 s
